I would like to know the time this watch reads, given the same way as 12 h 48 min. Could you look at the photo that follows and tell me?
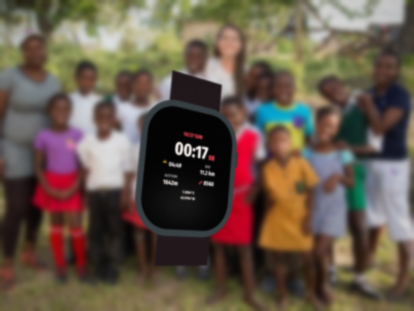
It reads 0 h 17 min
